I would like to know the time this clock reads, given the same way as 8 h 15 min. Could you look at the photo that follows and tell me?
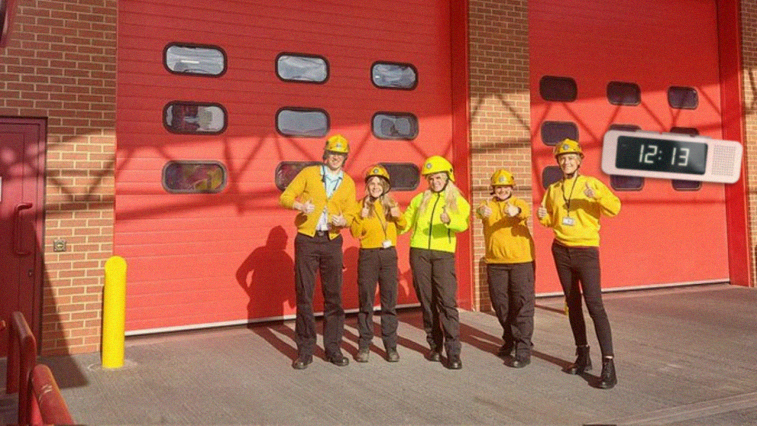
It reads 12 h 13 min
